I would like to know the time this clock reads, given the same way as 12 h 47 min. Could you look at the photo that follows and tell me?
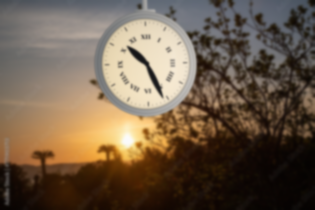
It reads 10 h 26 min
